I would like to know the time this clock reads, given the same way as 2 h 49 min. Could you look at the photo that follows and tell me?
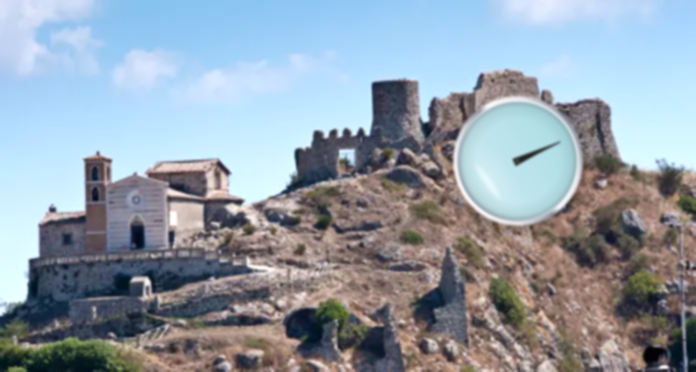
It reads 2 h 11 min
